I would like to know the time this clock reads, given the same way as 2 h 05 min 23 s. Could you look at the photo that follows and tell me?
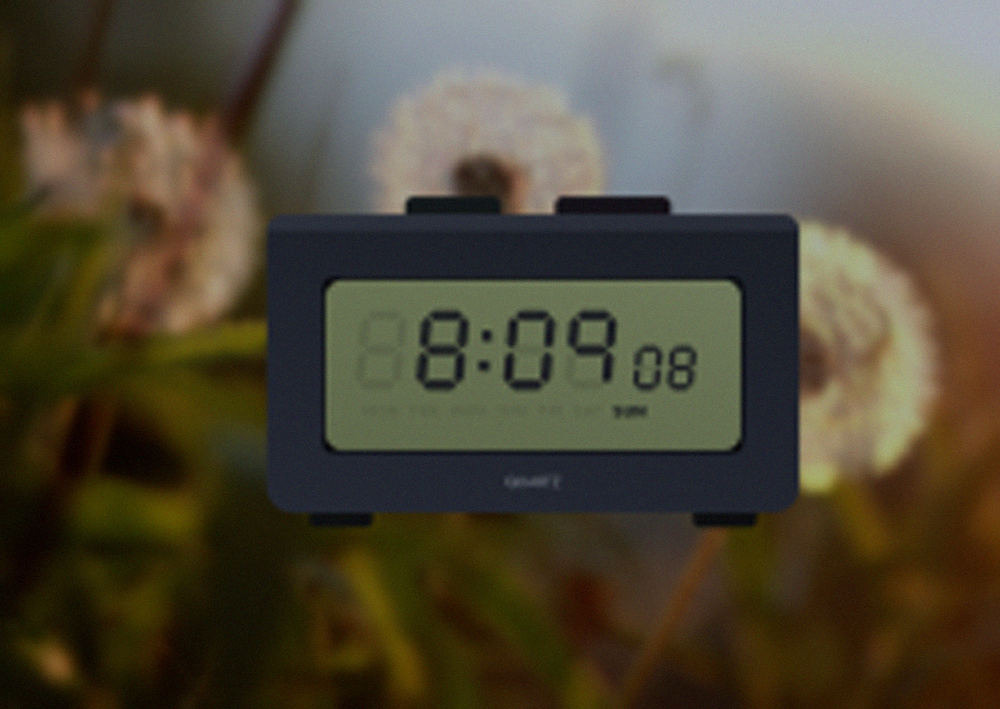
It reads 8 h 09 min 08 s
